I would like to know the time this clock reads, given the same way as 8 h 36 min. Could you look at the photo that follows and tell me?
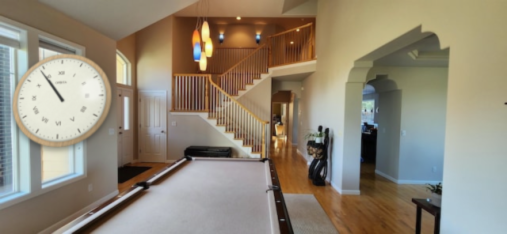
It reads 10 h 54 min
